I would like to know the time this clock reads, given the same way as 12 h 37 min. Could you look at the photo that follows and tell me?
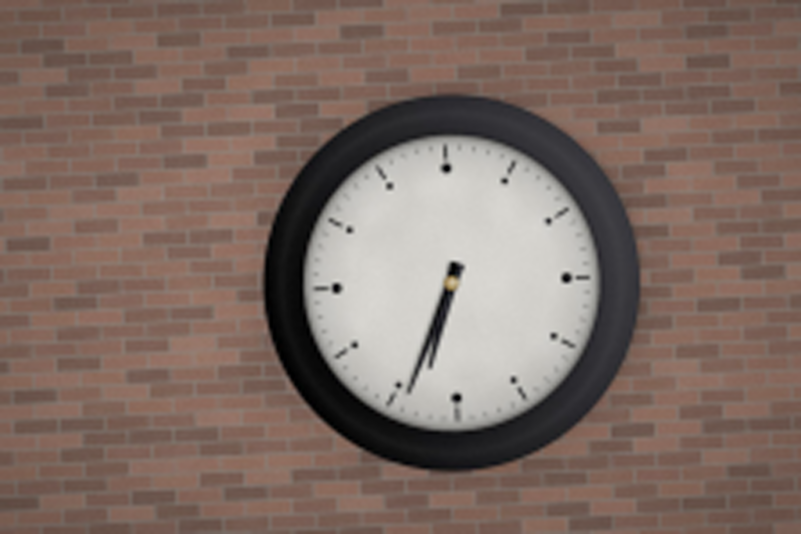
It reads 6 h 34 min
